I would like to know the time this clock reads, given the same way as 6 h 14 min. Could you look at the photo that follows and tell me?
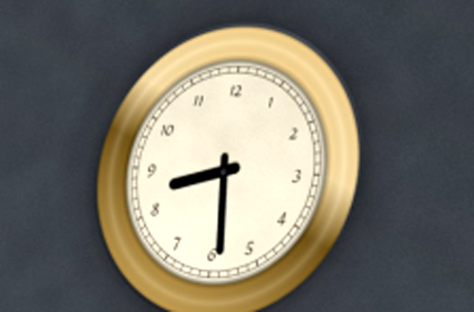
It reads 8 h 29 min
